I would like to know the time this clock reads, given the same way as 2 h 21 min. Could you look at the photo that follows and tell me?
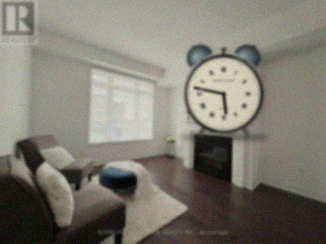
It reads 5 h 47 min
